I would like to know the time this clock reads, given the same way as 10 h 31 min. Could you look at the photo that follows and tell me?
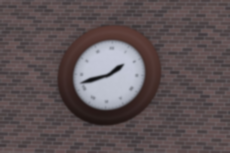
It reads 1 h 42 min
